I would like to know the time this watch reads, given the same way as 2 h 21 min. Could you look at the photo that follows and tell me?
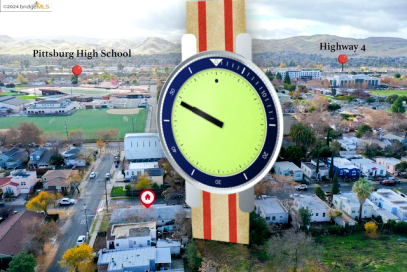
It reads 9 h 49 min
